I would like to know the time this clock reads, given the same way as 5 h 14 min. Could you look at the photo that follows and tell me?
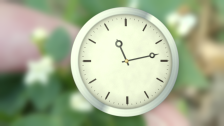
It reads 11 h 13 min
